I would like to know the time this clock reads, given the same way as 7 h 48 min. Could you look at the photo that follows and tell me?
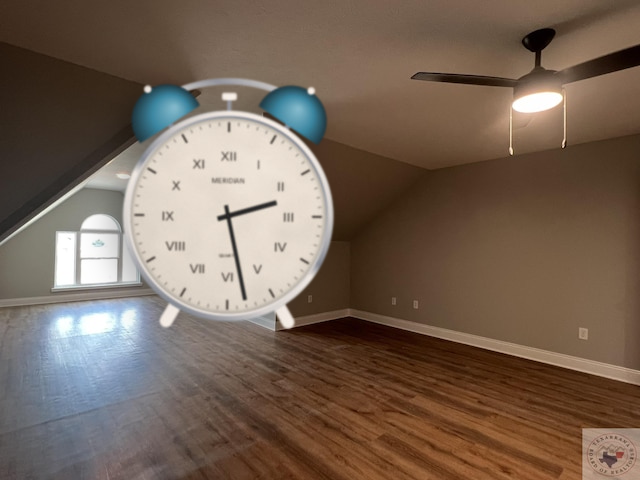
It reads 2 h 28 min
